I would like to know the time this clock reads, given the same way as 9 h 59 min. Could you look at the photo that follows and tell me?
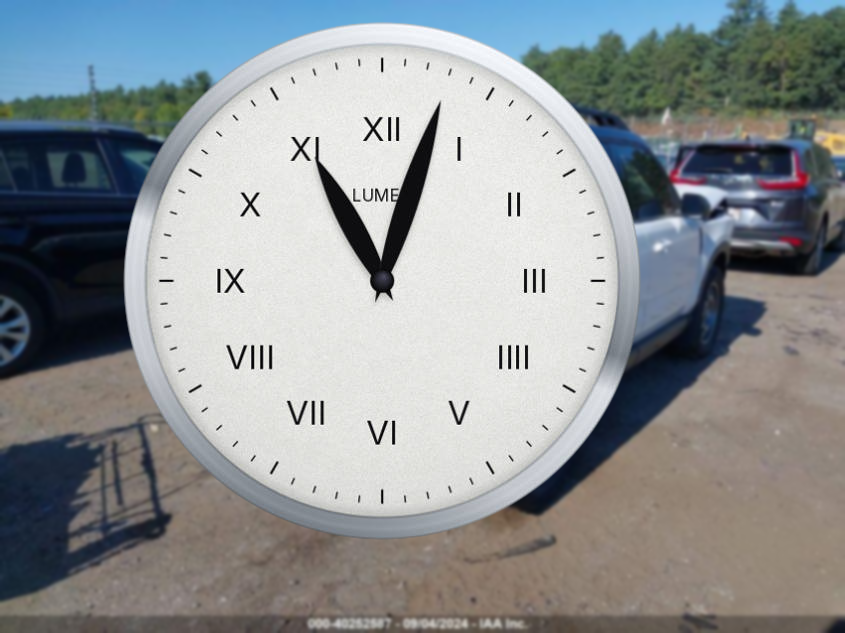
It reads 11 h 03 min
